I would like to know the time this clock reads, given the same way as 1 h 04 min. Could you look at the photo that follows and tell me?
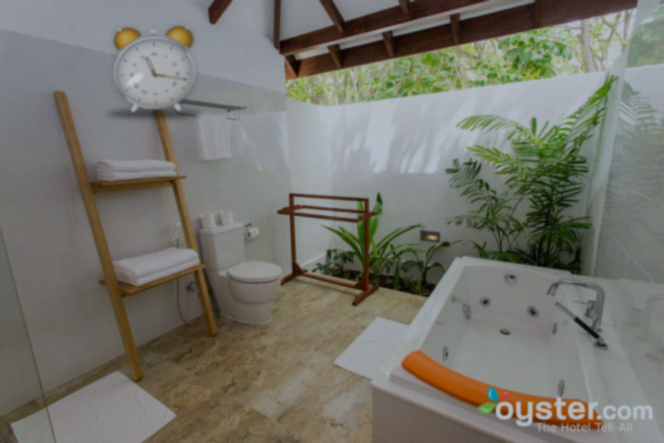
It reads 11 h 17 min
